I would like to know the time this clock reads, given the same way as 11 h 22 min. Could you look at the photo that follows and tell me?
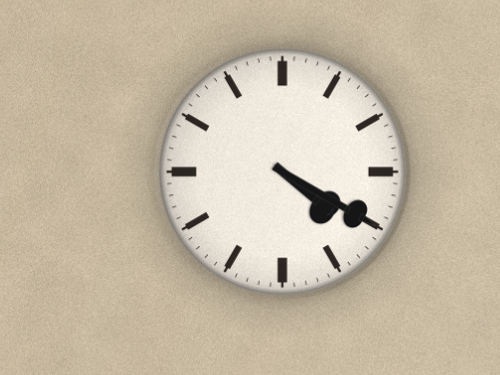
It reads 4 h 20 min
